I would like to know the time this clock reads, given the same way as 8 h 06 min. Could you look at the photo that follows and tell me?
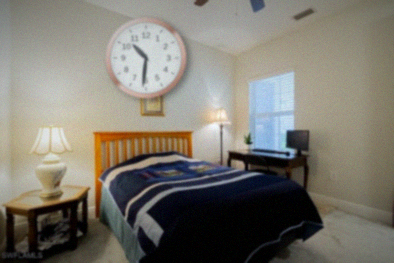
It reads 10 h 31 min
